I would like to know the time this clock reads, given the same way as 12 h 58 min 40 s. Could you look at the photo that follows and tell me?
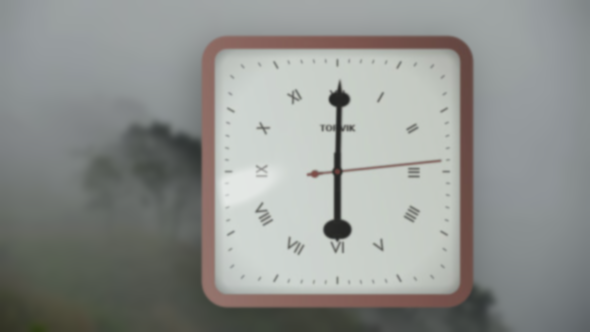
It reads 6 h 00 min 14 s
